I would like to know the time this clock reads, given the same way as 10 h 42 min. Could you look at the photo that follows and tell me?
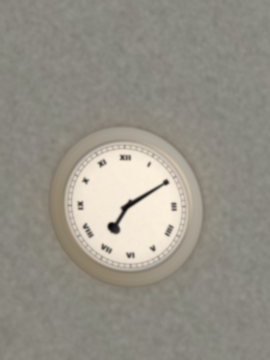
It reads 7 h 10 min
